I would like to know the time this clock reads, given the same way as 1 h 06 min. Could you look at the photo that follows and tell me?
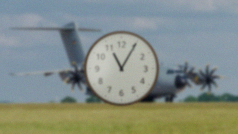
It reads 11 h 05 min
